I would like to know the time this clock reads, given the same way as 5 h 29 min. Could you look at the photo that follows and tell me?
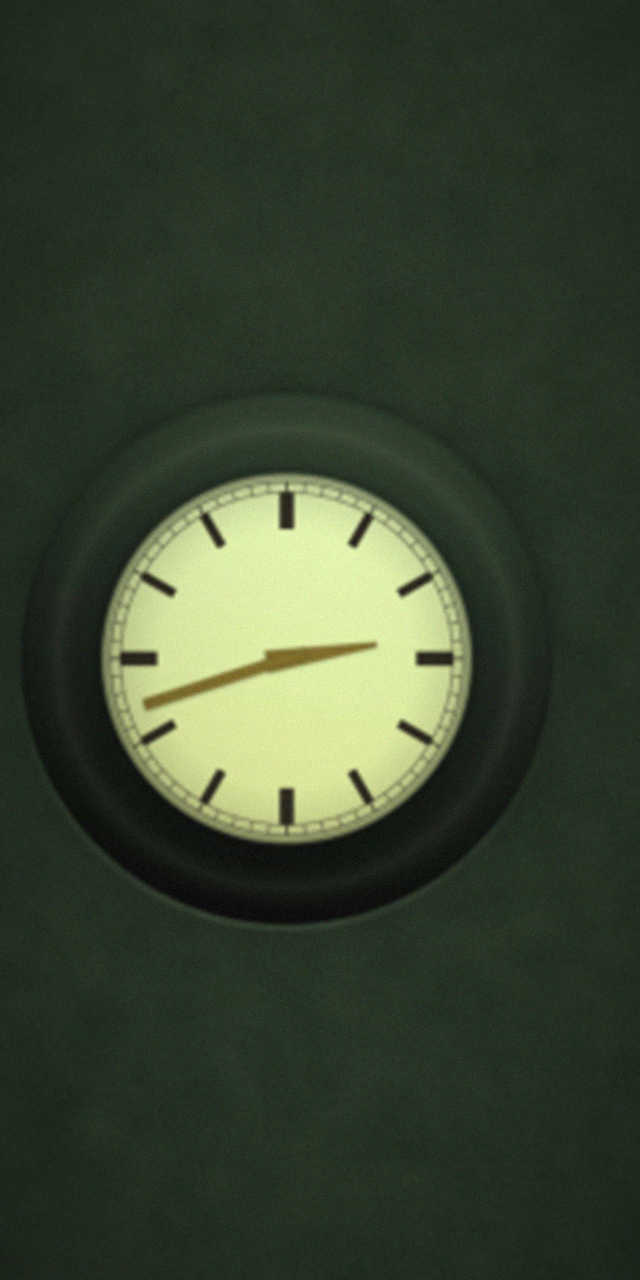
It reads 2 h 42 min
